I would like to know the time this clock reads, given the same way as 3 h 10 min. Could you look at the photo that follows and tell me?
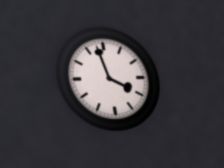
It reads 3 h 58 min
